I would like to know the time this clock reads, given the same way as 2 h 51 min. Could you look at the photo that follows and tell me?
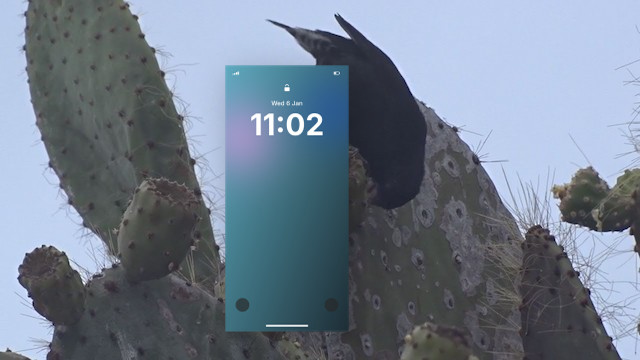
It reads 11 h 02 min
